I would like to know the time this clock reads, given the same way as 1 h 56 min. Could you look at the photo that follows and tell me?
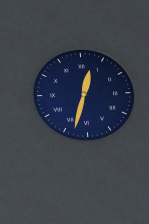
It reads 12 h 33 min
